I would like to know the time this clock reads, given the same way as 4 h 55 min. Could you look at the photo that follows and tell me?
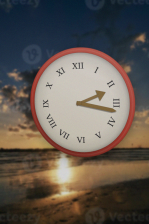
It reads 2 h 17 min
